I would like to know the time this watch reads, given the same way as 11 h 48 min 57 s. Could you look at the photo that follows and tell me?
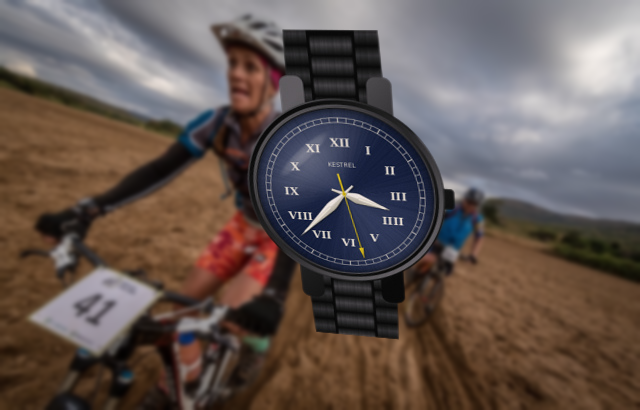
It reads 3 h 37 min 28 s
